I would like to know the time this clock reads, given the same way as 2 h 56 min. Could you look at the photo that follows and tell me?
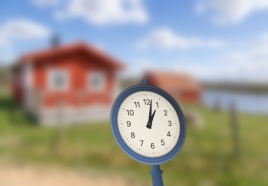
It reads 1 h 02 min
